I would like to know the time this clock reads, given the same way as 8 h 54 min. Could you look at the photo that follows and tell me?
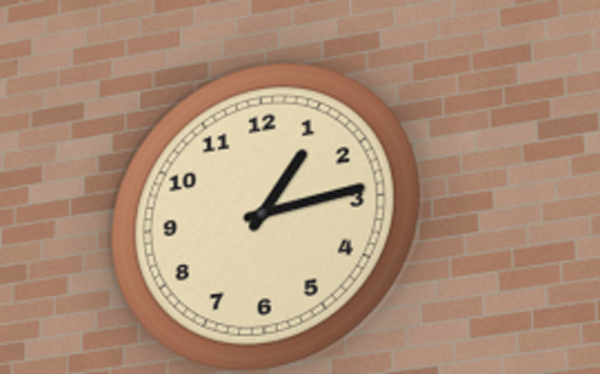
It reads 1 h 14 min
